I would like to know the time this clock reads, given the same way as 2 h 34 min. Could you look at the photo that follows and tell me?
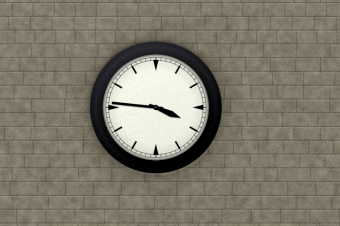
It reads 3 h 46 min
